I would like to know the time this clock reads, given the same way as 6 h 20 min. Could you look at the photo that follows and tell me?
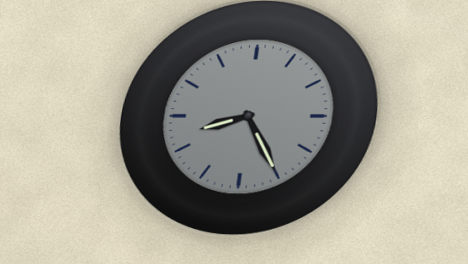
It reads 8 h 25 min
